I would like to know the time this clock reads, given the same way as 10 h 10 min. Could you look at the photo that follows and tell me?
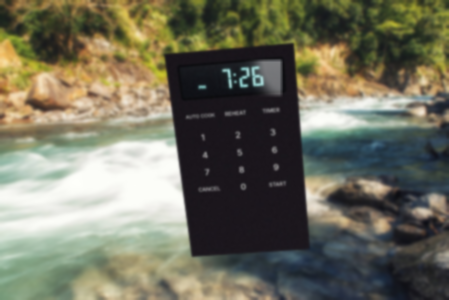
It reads 7 h 26 min
